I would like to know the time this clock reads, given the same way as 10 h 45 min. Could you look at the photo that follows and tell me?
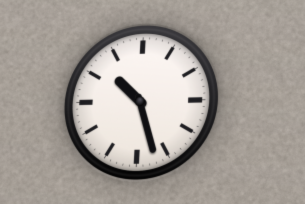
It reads 10 h 27 min
